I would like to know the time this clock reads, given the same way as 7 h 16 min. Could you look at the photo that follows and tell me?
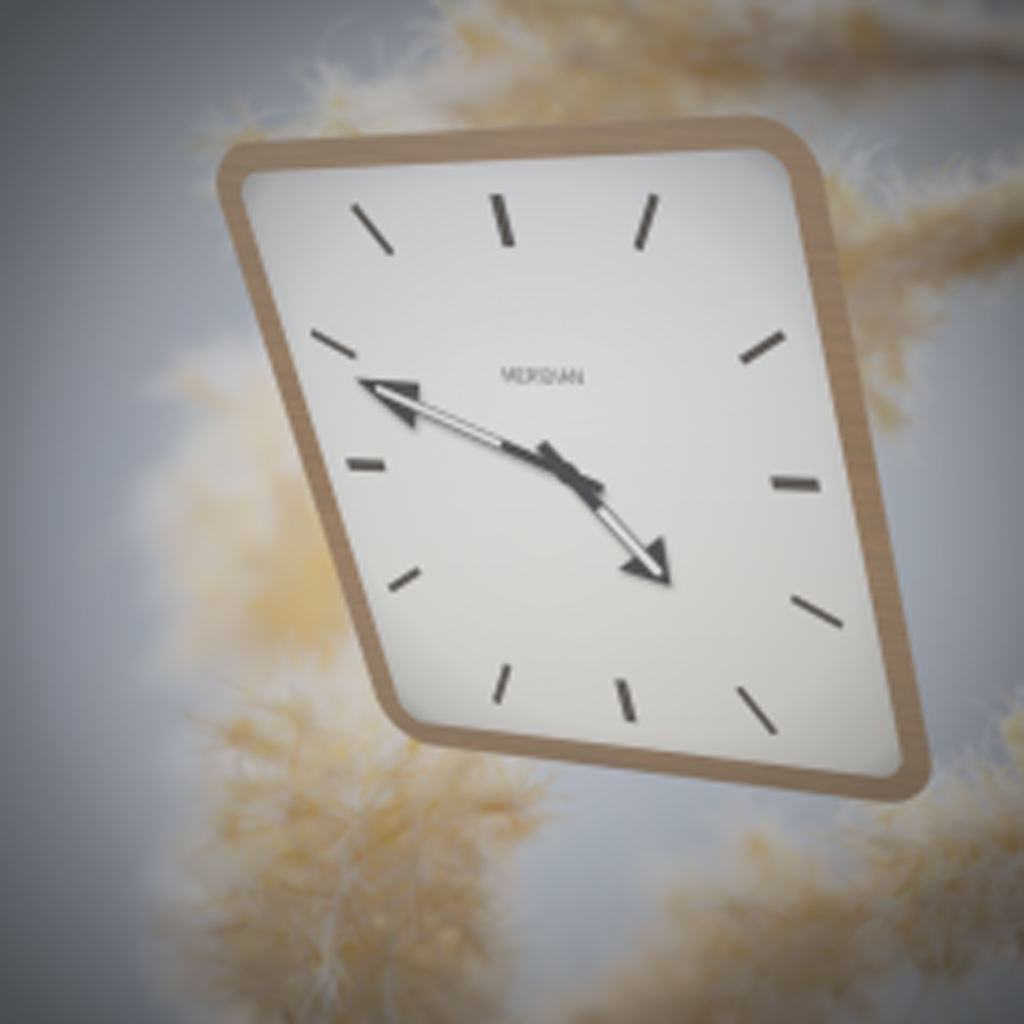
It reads 4 h 49 min
